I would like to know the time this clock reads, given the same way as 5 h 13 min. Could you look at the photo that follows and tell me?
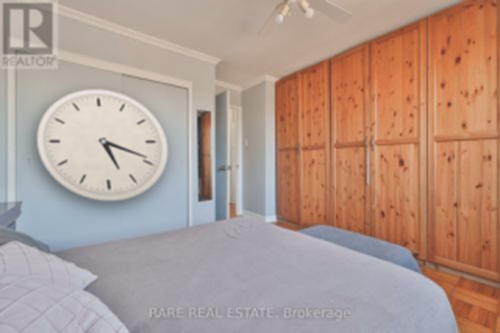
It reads 5 h 19 min
